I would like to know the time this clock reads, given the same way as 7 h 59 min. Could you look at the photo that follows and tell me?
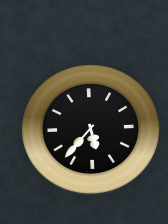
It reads 5 h 37 min
